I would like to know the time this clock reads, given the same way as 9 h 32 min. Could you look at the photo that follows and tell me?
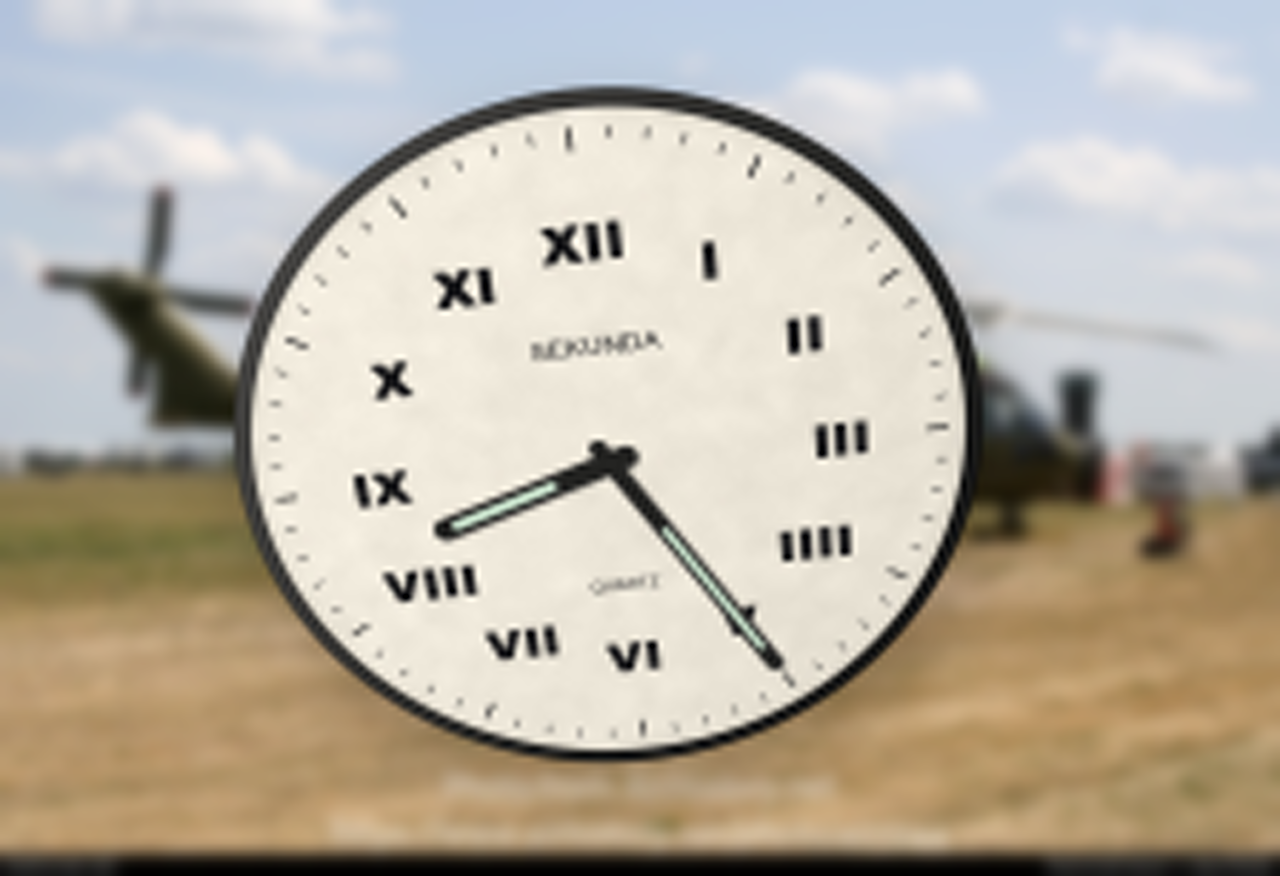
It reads 8 h 25 min
